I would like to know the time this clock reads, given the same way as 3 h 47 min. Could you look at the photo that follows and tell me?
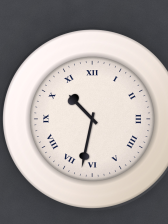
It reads 10 h 32 min
